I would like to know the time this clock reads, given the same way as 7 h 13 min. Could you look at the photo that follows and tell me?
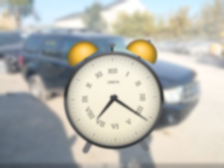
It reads 7 h 21 min
